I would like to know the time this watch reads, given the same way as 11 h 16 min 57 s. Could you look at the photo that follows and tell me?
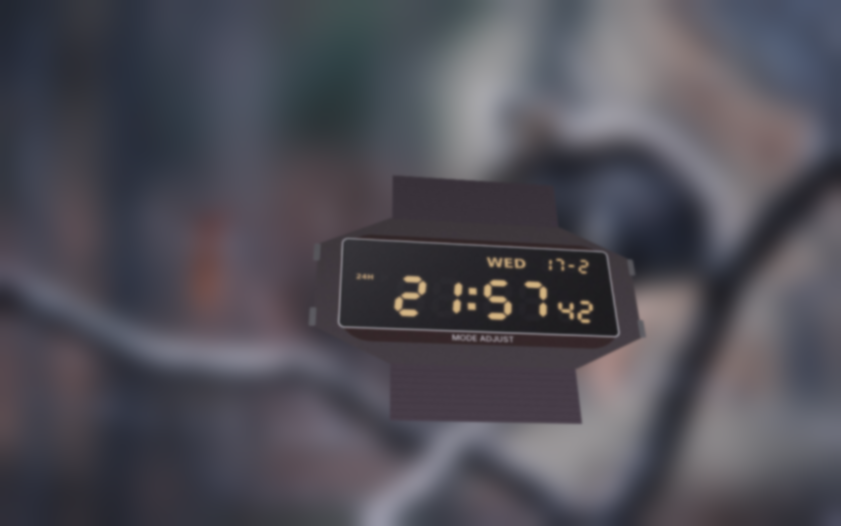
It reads 21 h 57 min 42 s
